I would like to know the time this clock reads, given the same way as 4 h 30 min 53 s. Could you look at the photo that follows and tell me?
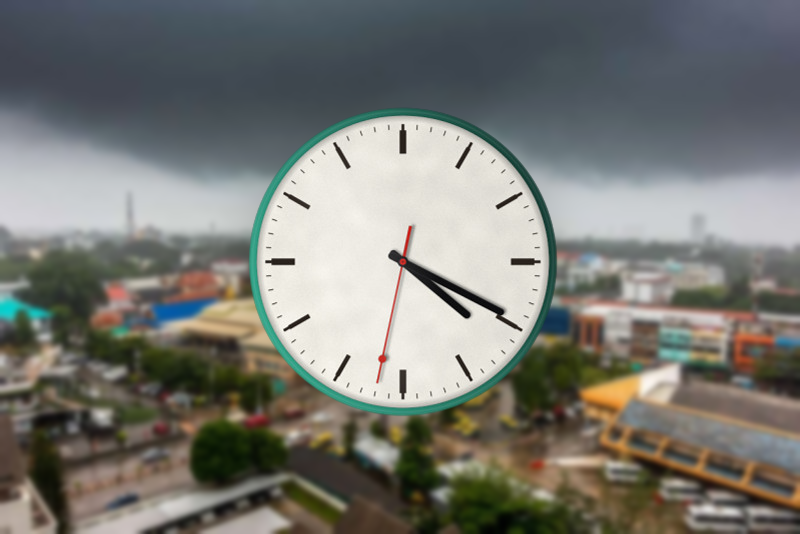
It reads 4 h 19 min 32 s
